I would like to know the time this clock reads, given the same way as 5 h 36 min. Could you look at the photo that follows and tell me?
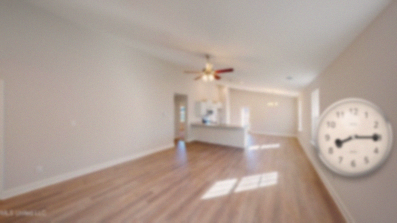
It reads 8 h 15 min
